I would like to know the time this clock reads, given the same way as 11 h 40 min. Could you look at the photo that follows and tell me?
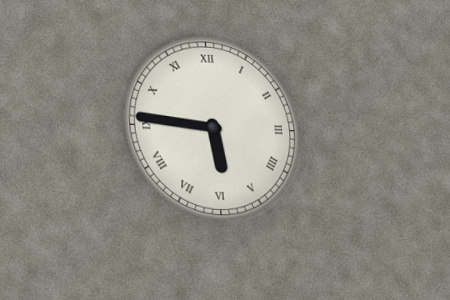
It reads 5 h 46 min
